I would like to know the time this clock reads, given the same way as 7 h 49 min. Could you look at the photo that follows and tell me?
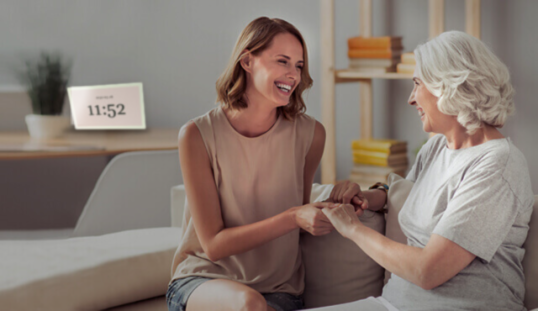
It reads 11 h 52 min
